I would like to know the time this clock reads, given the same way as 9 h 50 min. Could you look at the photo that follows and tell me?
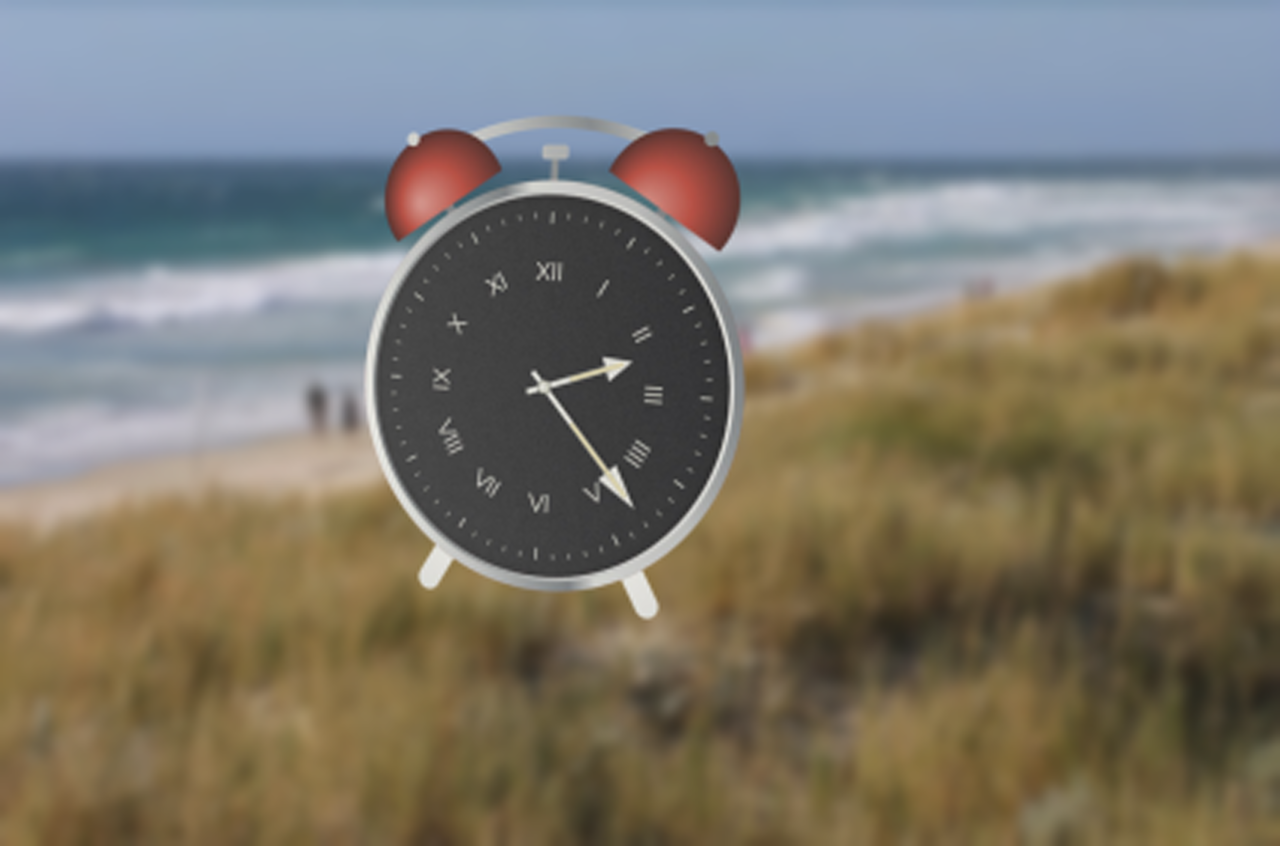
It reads 2 h 23 min
